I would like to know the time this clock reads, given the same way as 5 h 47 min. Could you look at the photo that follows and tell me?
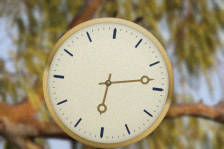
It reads 6 h 13 min
